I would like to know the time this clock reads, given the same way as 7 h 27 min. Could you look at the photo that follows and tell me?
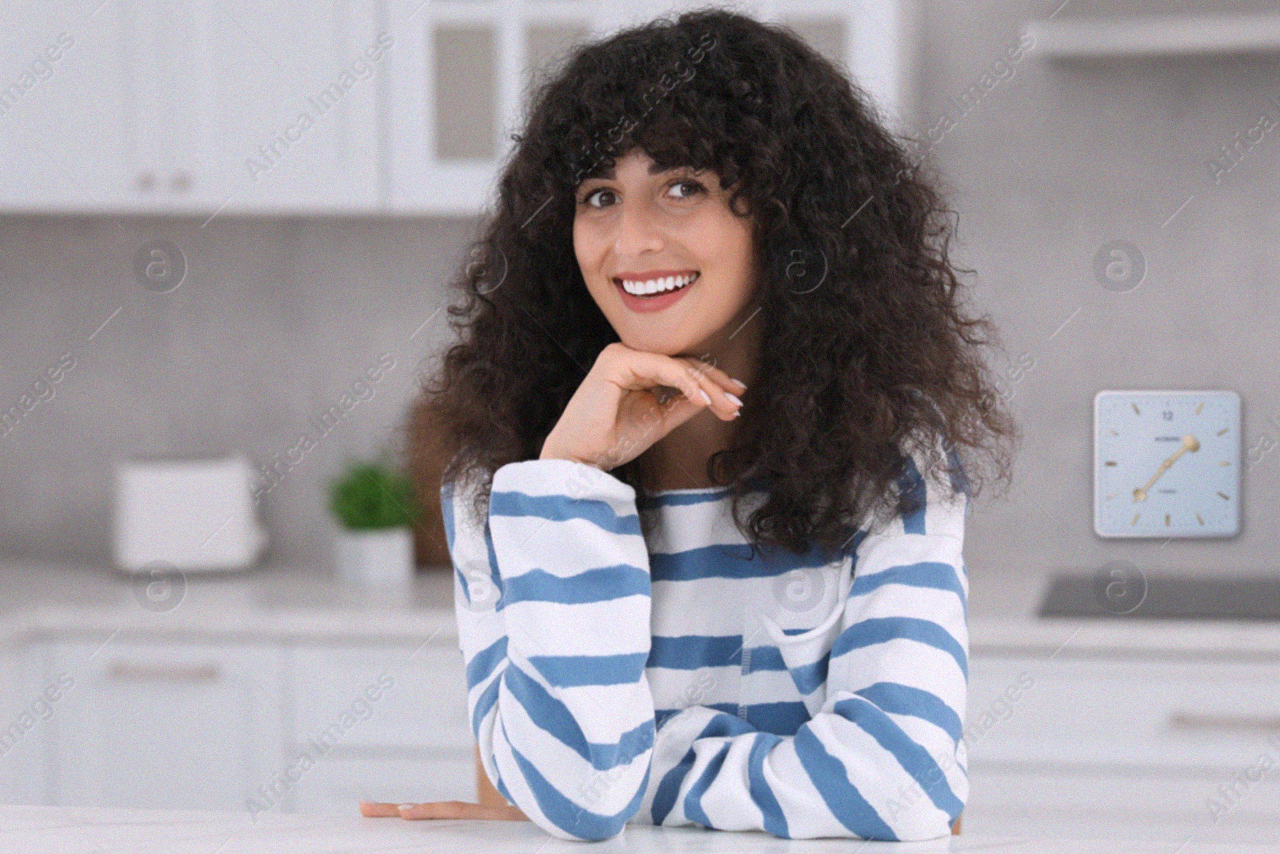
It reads 1 h 37 min
